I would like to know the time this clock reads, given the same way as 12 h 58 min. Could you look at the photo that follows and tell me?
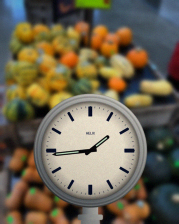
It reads 1 h 44 min
